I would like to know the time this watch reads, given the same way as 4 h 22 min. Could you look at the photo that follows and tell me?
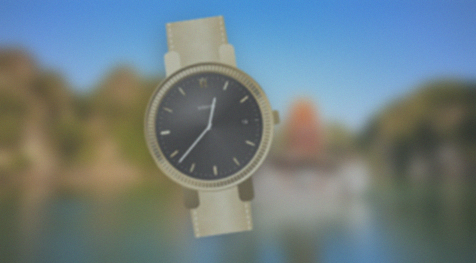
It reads 12 h 38 min
